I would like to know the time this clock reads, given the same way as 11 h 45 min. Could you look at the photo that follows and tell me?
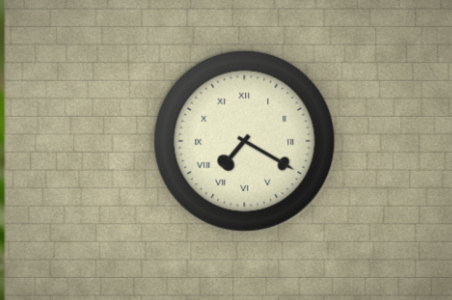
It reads 7 h 20 min
